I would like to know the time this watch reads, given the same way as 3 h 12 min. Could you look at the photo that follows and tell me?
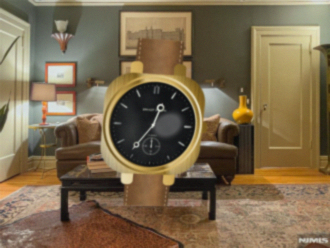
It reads 12 h 36 min
